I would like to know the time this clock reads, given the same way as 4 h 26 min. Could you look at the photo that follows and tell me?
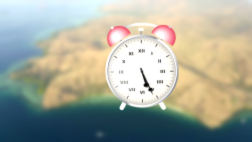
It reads 5 h 26 min
